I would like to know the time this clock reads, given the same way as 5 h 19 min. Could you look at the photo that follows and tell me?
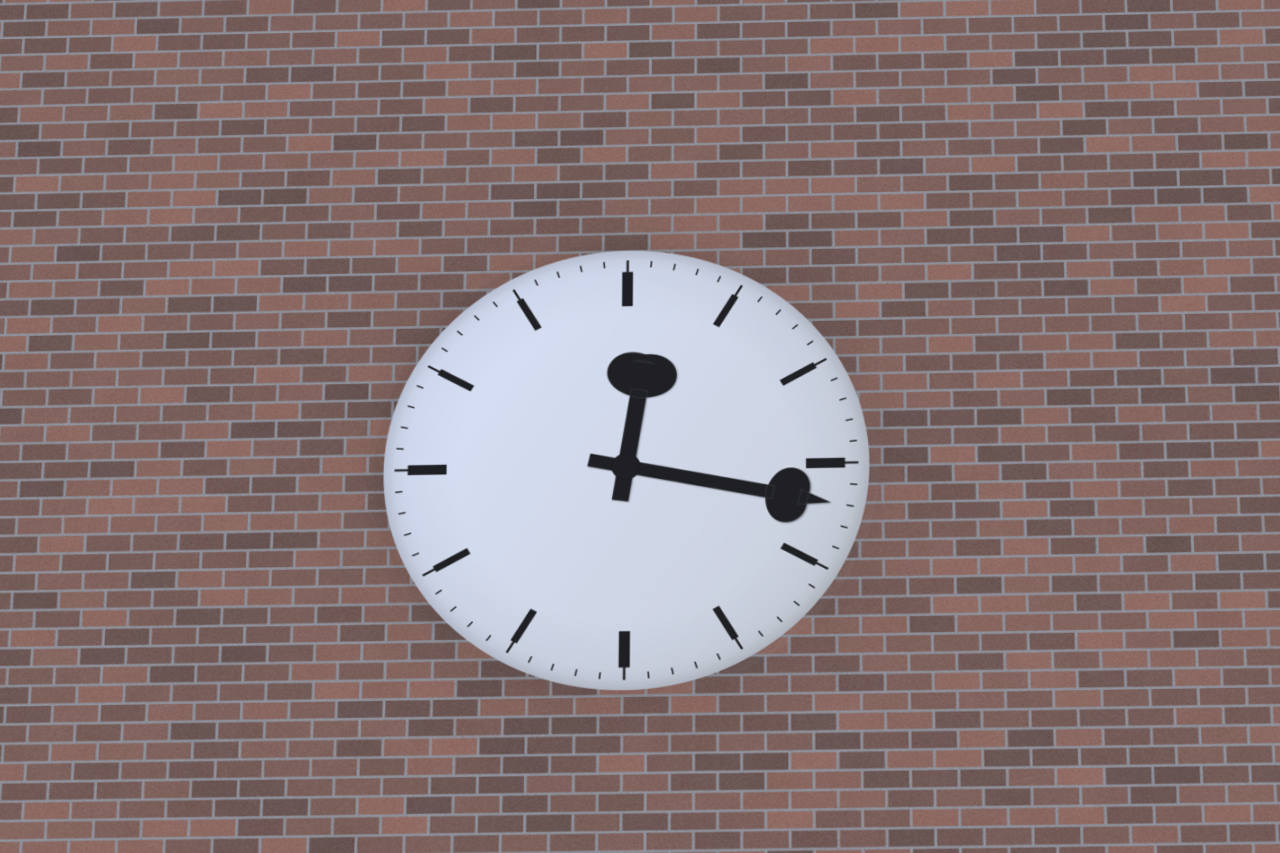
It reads 12 h 17 min
